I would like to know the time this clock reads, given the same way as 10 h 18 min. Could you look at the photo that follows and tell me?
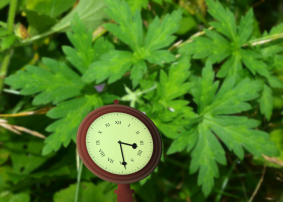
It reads 3 h 29 min
